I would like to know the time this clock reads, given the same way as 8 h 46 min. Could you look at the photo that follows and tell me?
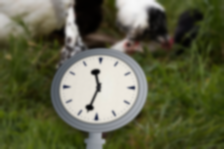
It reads 11 h 33 min
